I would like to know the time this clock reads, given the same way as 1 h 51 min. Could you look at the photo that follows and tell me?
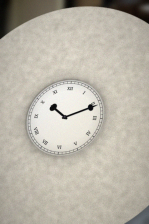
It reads 10 h 11 min
